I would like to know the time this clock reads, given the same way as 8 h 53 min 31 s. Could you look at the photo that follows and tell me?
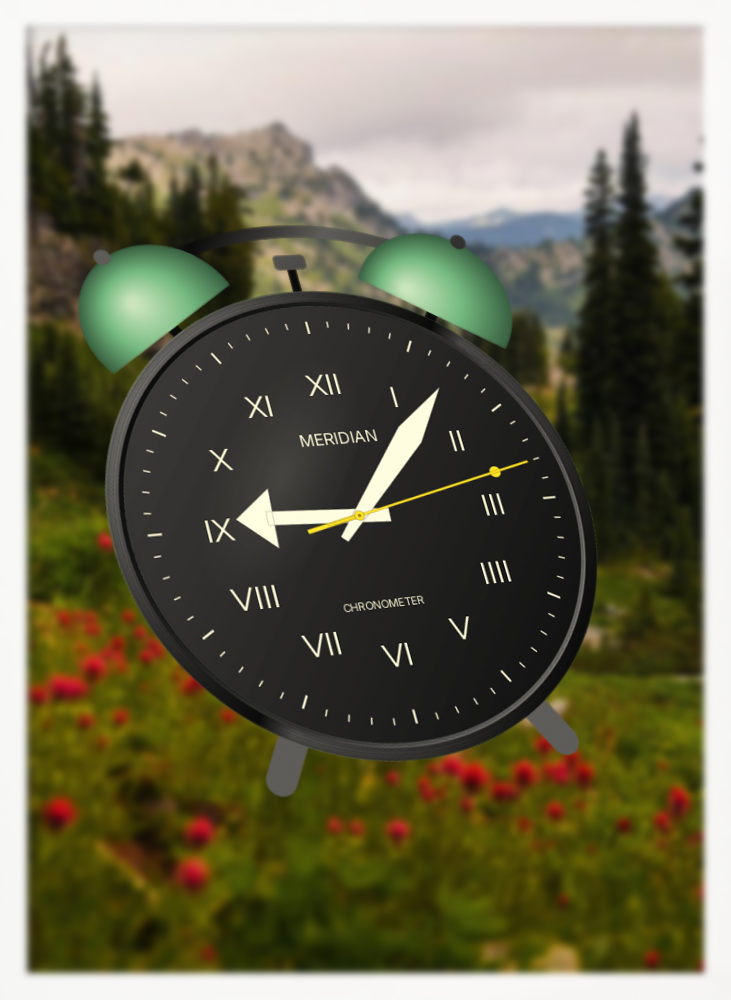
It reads 9 h 07 min 13 s
